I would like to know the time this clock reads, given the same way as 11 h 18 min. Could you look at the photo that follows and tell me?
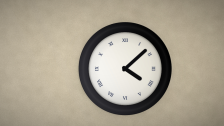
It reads 4 h 08 min
